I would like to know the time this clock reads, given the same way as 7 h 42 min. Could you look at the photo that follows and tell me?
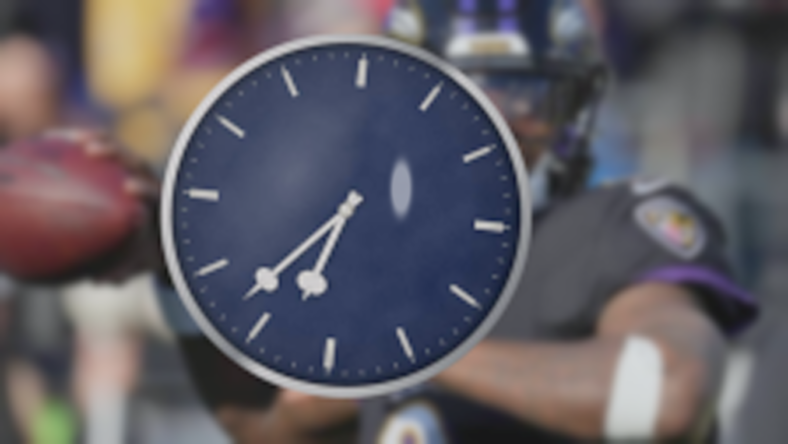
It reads 6 h 37 min
